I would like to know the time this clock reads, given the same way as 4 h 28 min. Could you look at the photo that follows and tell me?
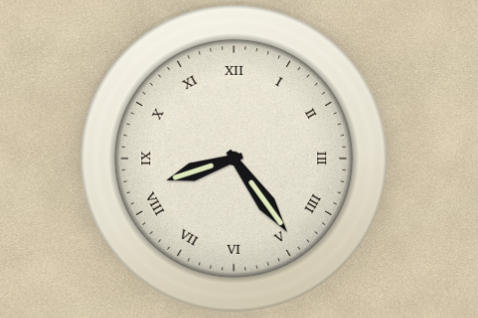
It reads 8 h 24 min
